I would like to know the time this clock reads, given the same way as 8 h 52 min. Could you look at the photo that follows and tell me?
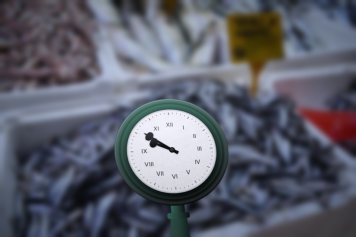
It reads 9 h 51 min
